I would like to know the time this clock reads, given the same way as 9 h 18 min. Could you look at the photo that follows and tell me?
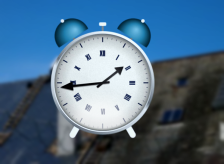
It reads 1 h 44 min
